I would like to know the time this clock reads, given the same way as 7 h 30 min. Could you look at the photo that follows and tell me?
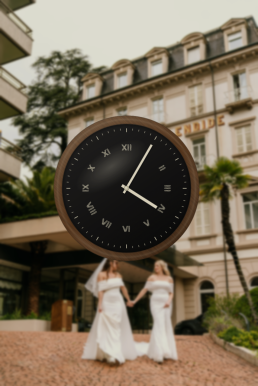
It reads 4 h 05 min
